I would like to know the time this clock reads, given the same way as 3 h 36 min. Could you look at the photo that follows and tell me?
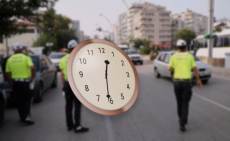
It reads 12 h 31 min
